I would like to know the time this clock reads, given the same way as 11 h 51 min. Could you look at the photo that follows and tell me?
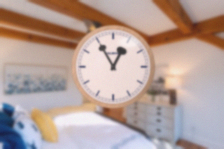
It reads 12 h 55 min
